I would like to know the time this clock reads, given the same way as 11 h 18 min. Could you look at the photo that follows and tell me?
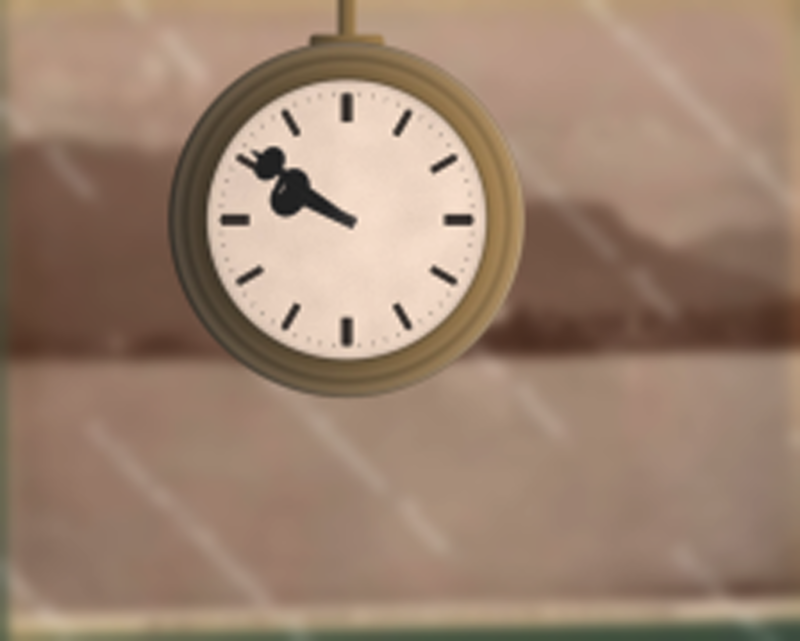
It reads 9 h 51 min
